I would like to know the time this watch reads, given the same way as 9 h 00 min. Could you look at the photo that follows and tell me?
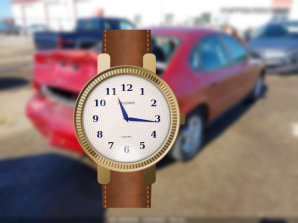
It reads 11 h 16 min
